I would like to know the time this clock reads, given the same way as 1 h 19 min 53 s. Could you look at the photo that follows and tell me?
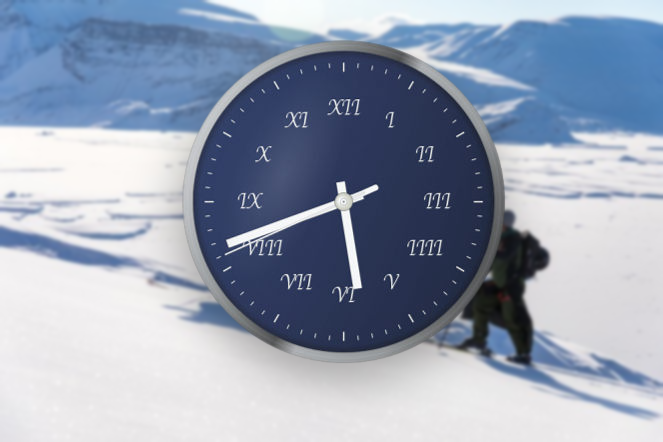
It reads 5 h 41 min 41 s
